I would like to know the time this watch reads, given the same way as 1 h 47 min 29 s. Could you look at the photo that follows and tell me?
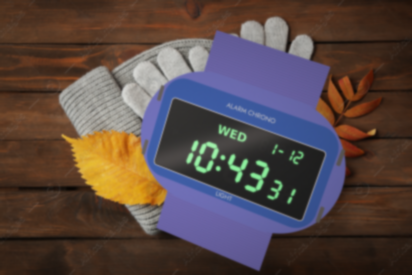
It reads 10 h 43 min 31 s
